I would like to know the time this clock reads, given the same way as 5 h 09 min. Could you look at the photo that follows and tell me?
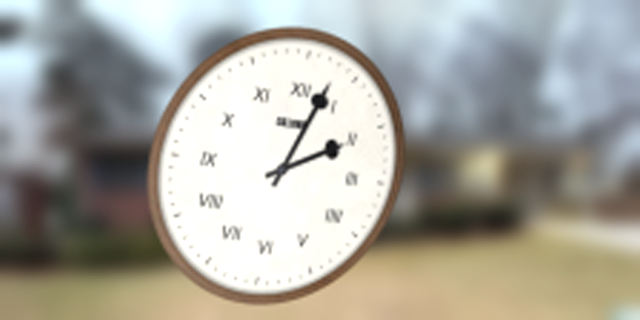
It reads 2 h 03 min
